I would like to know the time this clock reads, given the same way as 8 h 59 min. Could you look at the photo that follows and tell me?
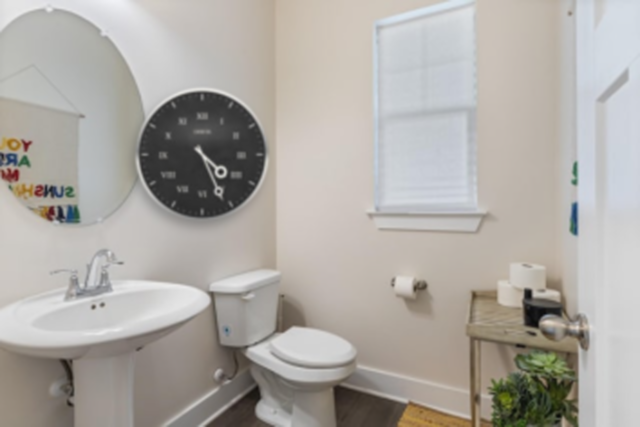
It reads 4 h 26 min
